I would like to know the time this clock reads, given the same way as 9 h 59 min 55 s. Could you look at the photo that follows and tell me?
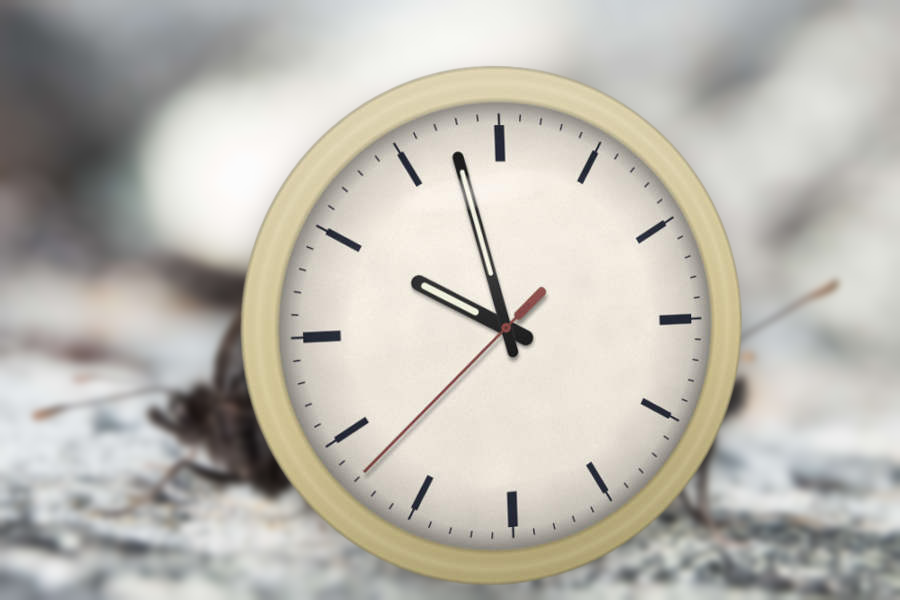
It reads 9 h 57 min 38 s
